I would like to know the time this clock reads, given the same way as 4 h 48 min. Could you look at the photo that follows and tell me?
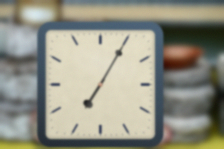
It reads 7 h 05 min
